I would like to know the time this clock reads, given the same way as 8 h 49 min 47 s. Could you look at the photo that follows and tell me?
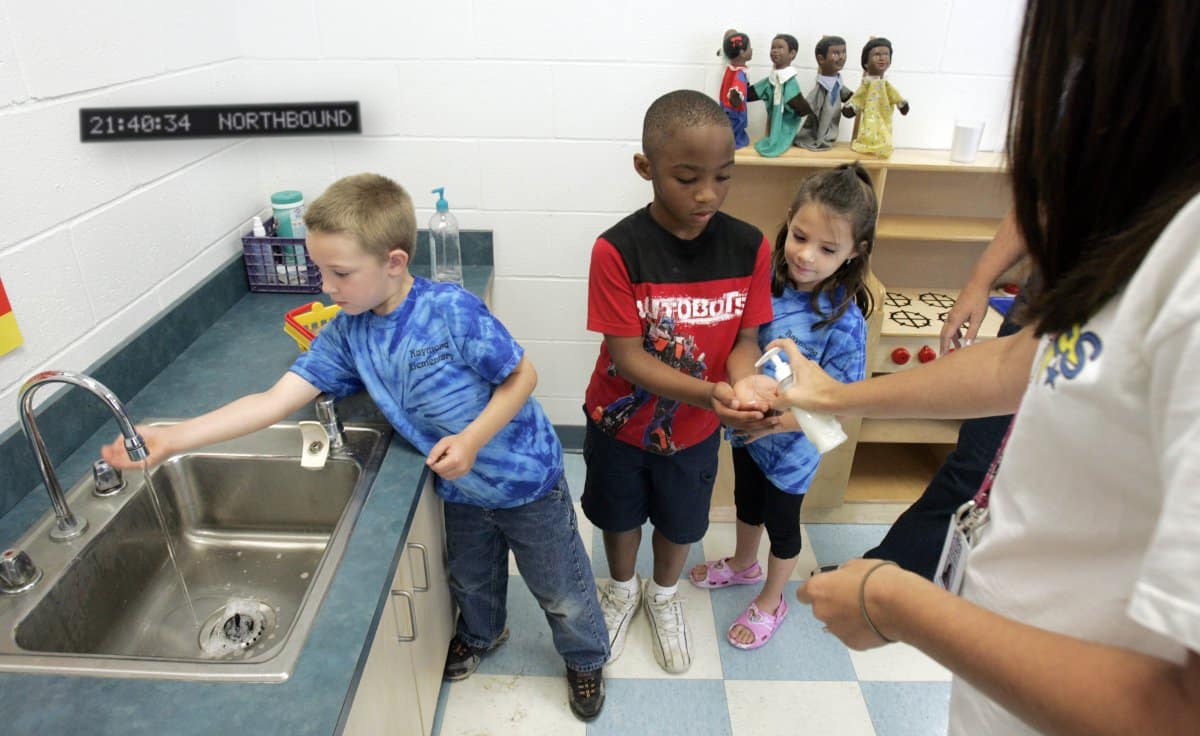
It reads 21 h 40 min 34 s
